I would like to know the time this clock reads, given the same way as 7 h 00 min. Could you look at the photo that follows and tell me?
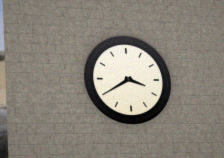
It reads 3 h 40 min
